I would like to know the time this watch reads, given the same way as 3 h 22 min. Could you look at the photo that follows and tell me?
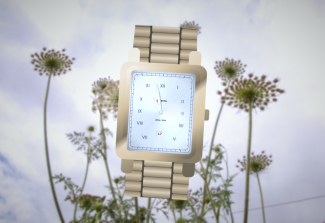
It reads 10 h 58 min
